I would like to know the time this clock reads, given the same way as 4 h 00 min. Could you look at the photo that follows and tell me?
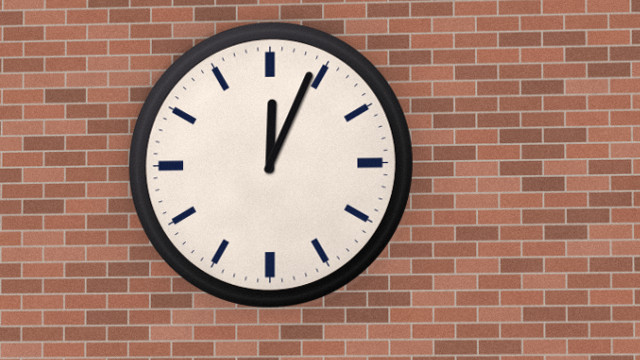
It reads 12 h 04 min
